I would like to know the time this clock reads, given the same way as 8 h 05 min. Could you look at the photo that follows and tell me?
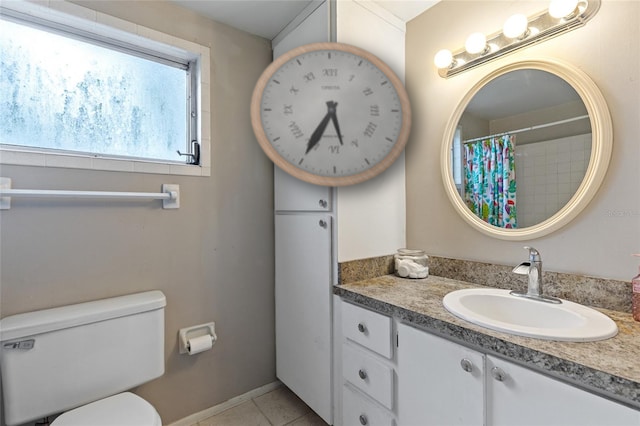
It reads 5 h 35 min
